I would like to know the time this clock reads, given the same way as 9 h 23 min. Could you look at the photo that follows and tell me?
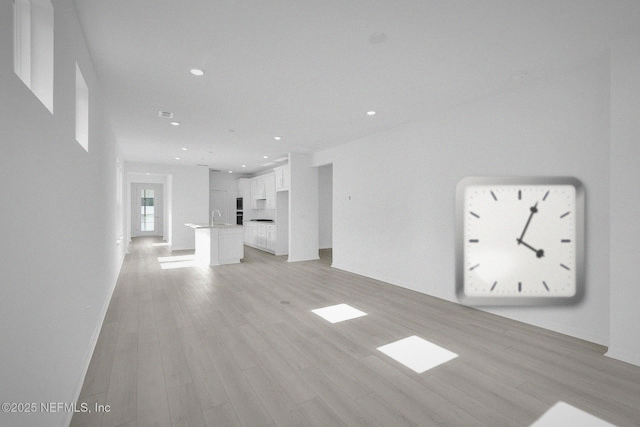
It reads 4 h 04 min
